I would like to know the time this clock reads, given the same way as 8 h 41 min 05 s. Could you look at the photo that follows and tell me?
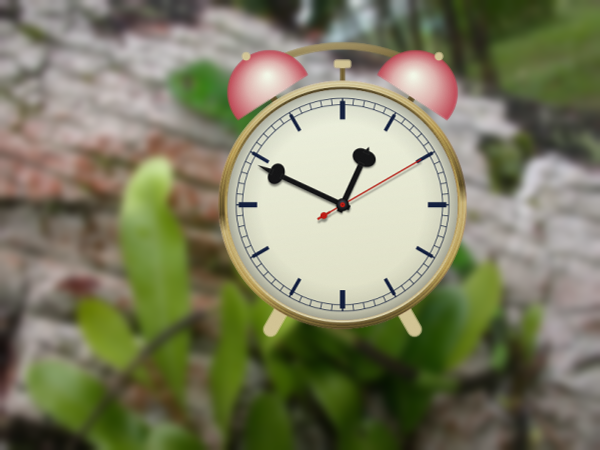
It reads 12 h 49 min 10 s
